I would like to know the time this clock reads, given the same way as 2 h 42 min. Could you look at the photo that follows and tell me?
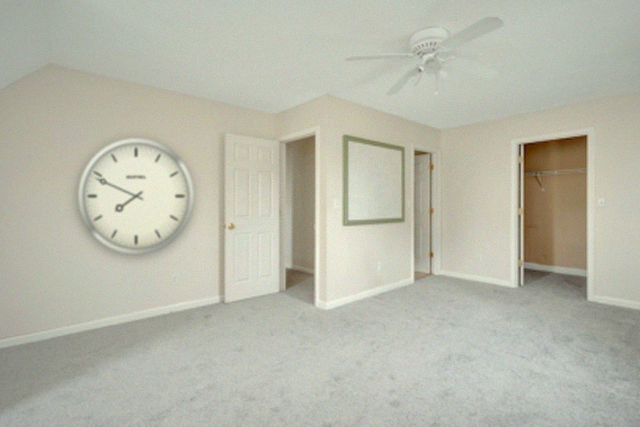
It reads 7 h 49 min
